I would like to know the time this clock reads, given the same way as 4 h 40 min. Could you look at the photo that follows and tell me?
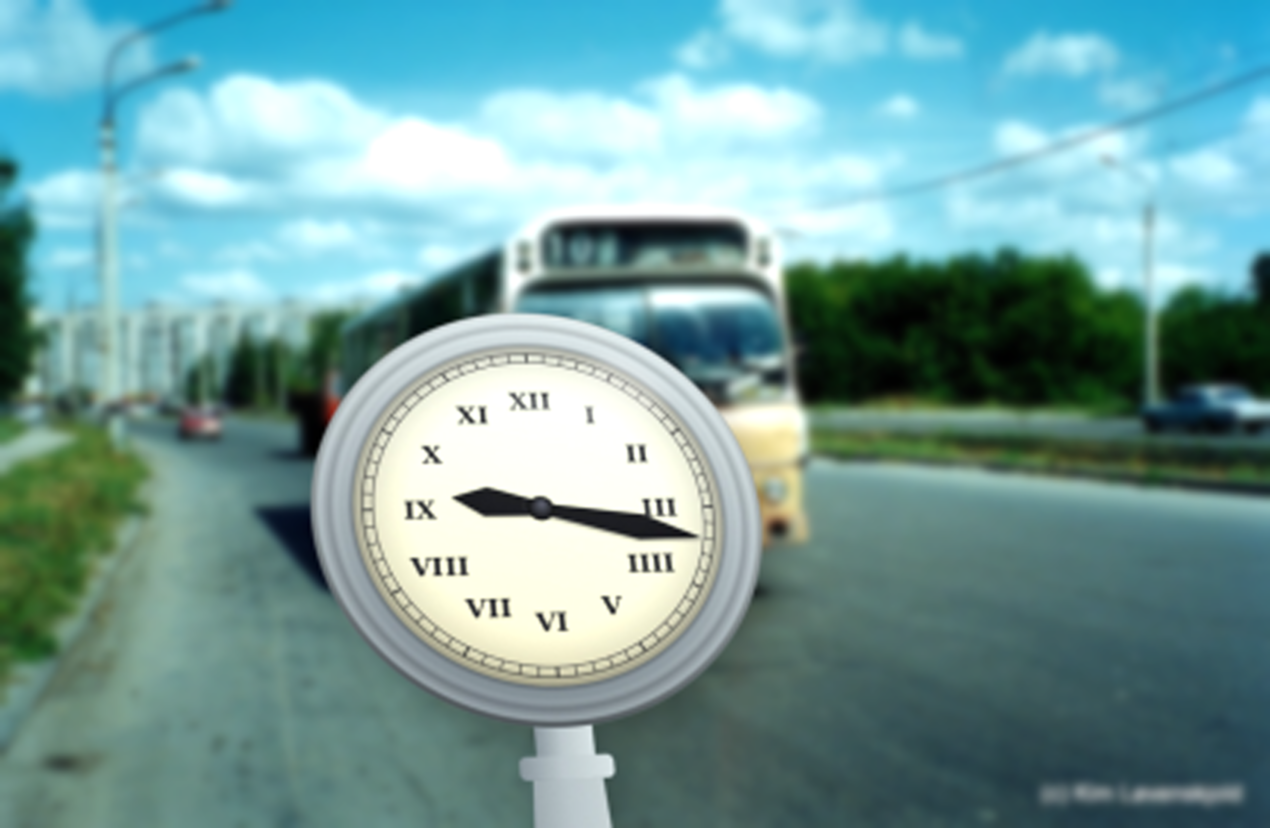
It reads 9 h 17 min
